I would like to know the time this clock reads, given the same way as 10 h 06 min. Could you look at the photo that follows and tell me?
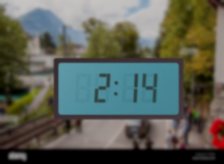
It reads 2 h 14 min
